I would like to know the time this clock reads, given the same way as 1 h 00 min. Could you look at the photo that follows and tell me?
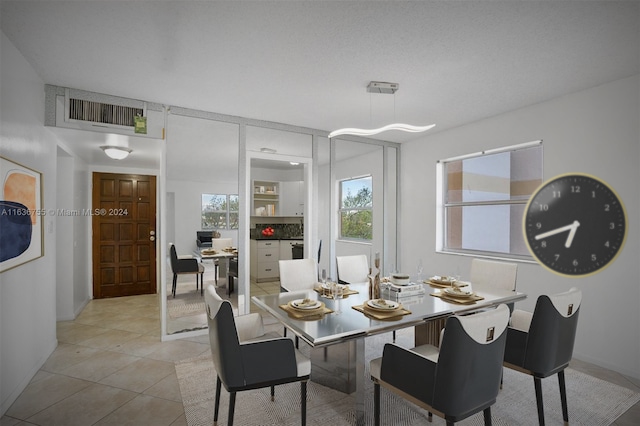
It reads 6 h 42 min
